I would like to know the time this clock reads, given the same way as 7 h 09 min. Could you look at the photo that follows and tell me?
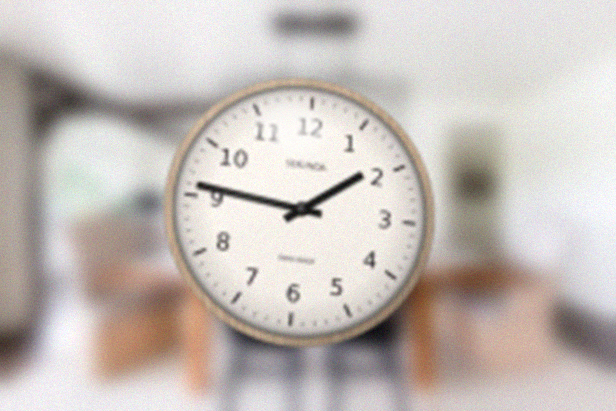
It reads 1 h 46 min
